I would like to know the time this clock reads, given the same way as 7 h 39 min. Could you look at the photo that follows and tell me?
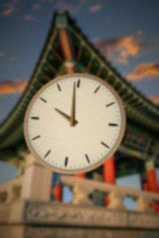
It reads 9 h 59 min
